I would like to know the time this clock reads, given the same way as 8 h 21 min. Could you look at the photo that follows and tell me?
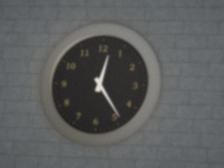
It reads 12 h 24 min
